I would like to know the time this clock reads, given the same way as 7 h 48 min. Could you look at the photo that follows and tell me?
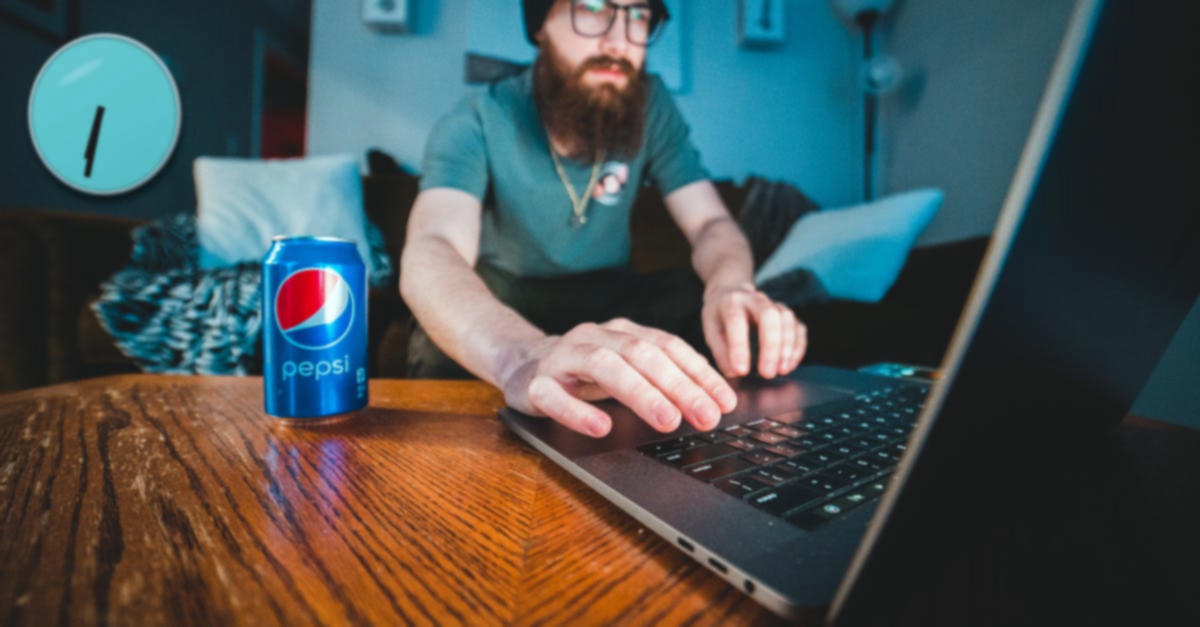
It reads 6 h 32 min
